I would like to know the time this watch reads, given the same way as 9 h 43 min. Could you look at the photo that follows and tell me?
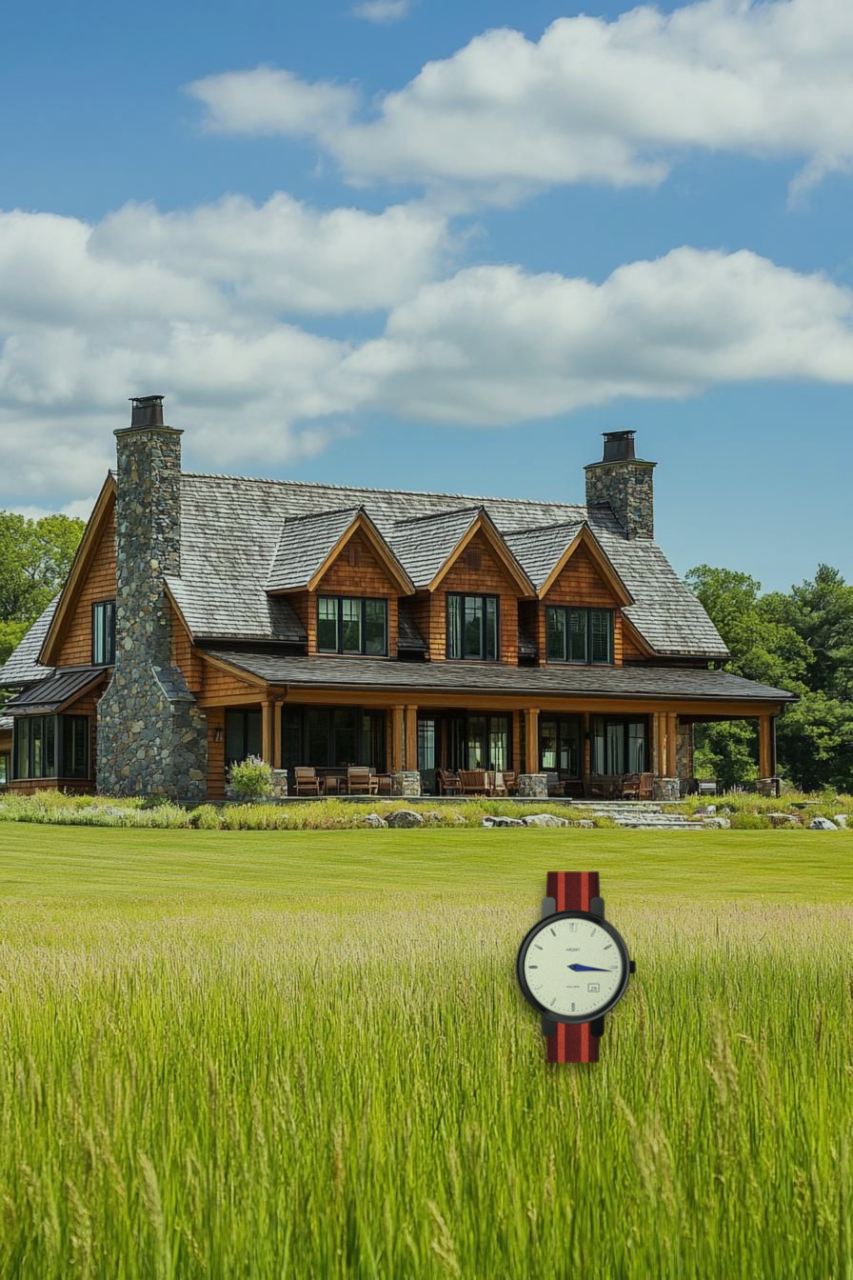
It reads 3 h 16 min
